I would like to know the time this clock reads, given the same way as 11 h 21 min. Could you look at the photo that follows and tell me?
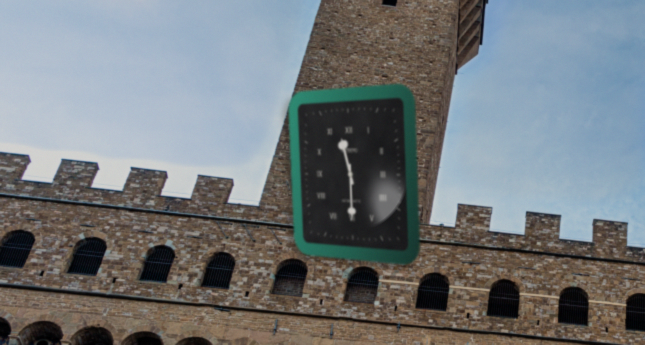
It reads 11 h 30 min
